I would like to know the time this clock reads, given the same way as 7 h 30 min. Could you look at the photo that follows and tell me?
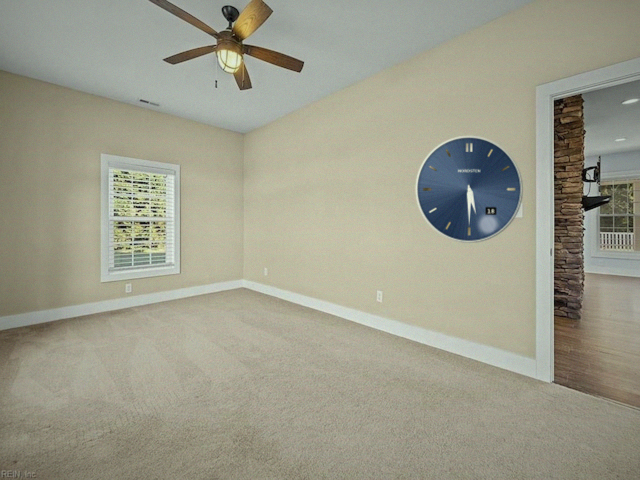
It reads 5 h 30 min
